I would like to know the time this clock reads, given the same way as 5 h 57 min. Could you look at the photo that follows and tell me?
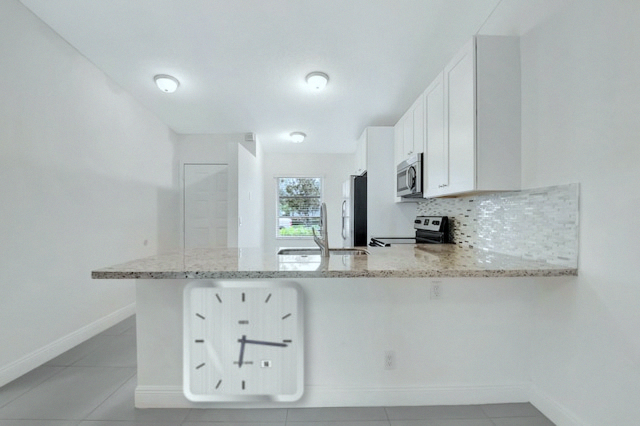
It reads 6 h 16 min
